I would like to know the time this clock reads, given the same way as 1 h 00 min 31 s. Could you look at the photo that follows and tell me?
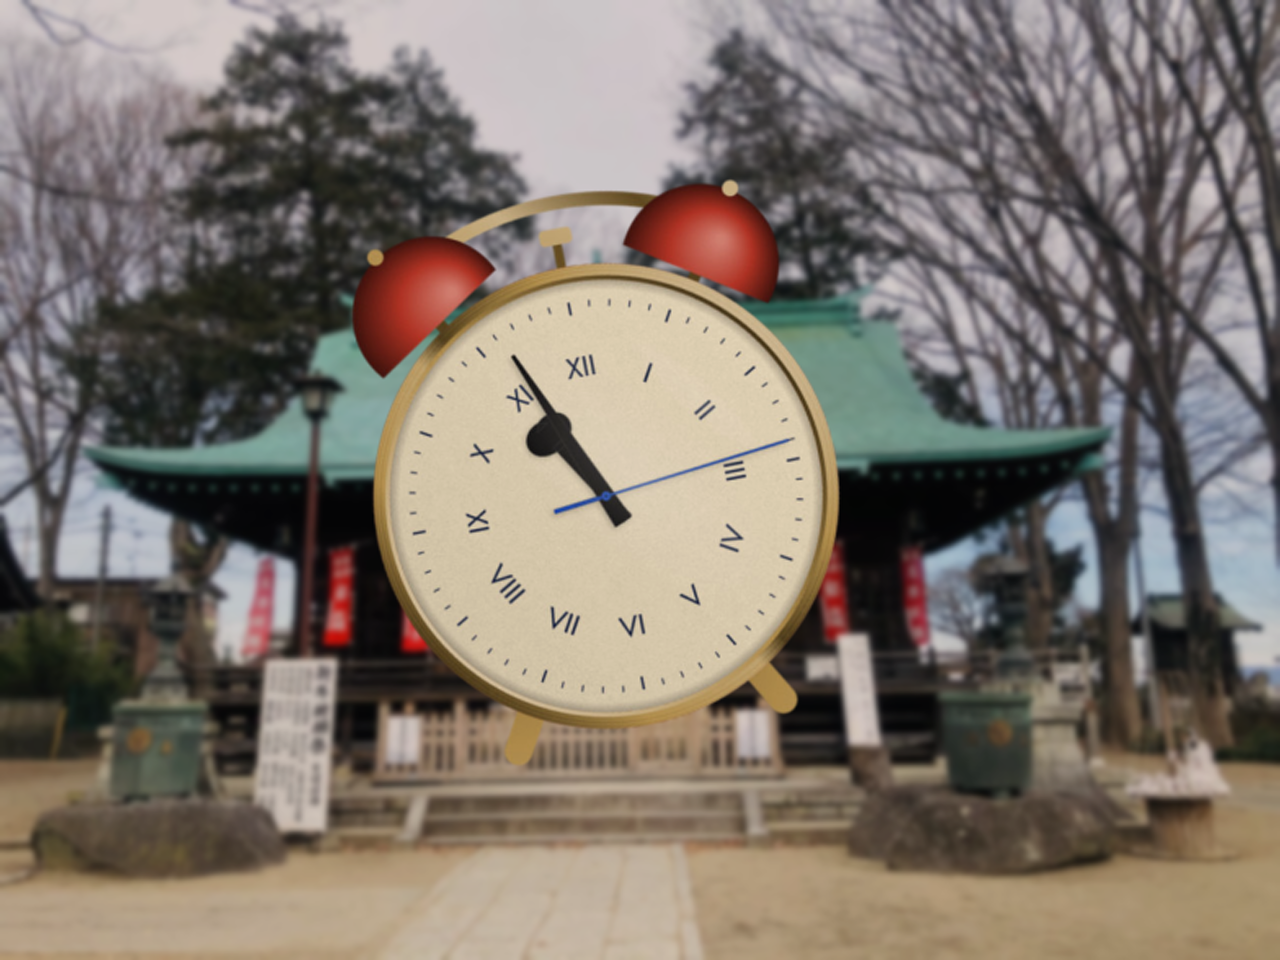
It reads 10 h 56 min 14 s
